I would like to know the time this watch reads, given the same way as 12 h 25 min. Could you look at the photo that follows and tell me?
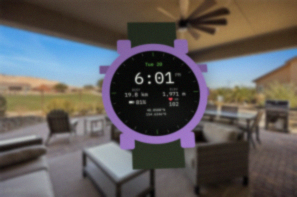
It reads 6 h 01 min
